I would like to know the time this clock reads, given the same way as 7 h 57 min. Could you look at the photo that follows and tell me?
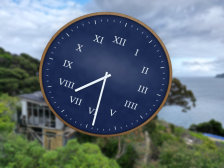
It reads 7 h 29 min
